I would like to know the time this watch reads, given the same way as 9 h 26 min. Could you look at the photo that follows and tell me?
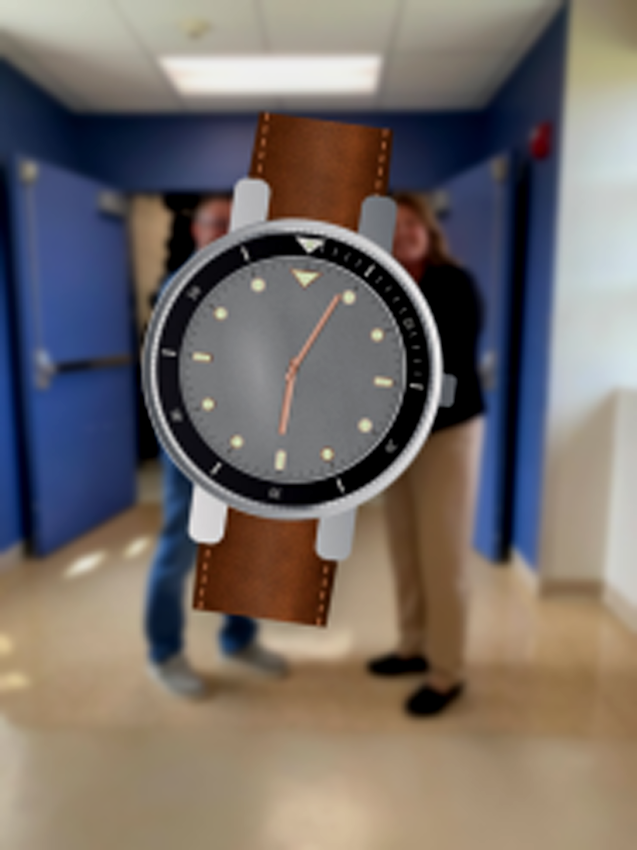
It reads 6 h 04 min
